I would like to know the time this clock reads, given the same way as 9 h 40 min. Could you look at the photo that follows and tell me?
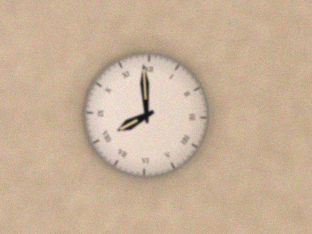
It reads 7 h 59 min
